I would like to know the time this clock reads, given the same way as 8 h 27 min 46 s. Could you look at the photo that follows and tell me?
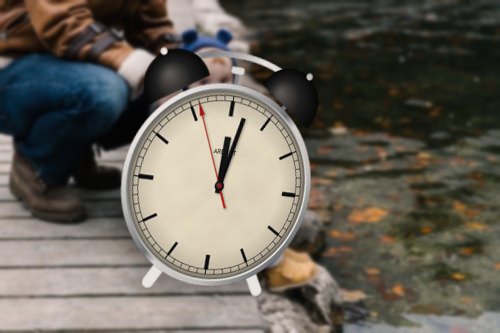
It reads 12 h 01 min 56 s
